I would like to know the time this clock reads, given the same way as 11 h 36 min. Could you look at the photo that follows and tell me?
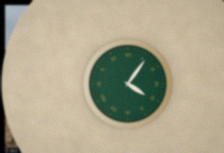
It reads 4 h 06 min
